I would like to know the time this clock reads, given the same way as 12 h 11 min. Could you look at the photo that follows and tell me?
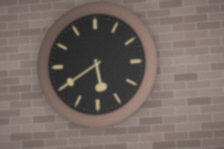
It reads 5 h 40 min
